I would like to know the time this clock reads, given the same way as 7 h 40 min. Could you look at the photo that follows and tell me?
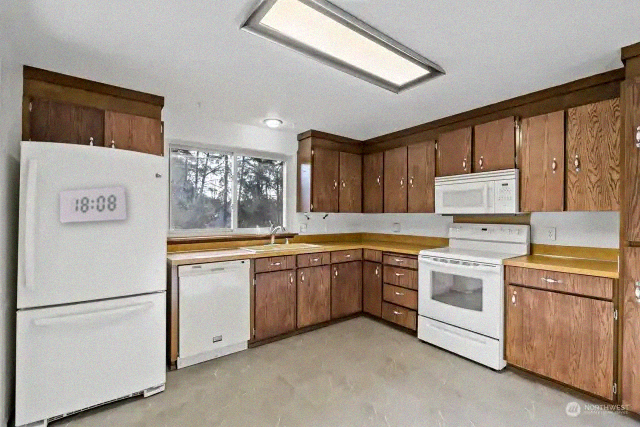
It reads 18 h 08 min
